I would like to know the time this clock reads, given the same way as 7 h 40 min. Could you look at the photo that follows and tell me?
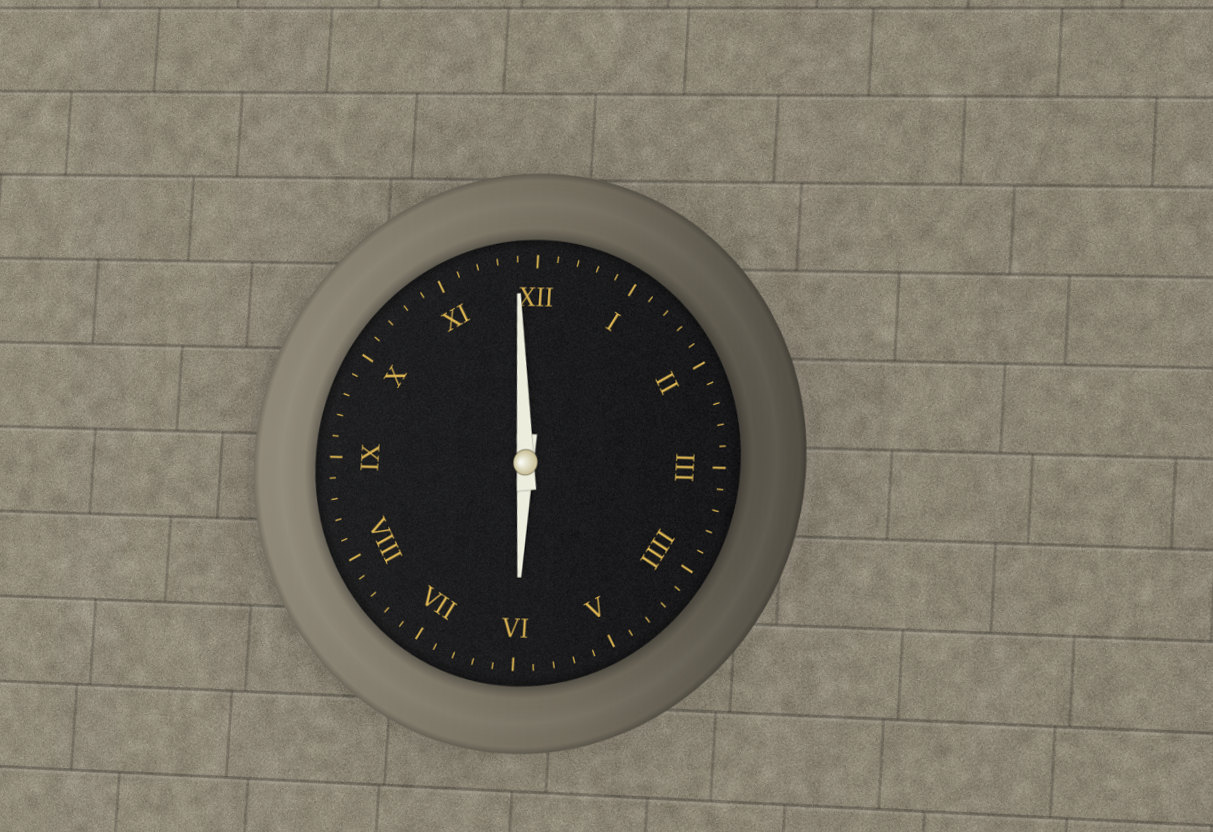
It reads 5 h 59 min
